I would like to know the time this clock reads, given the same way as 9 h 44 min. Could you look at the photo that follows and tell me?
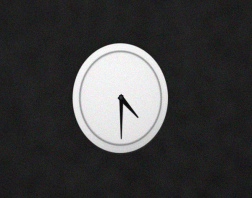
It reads 4 h 30 min
